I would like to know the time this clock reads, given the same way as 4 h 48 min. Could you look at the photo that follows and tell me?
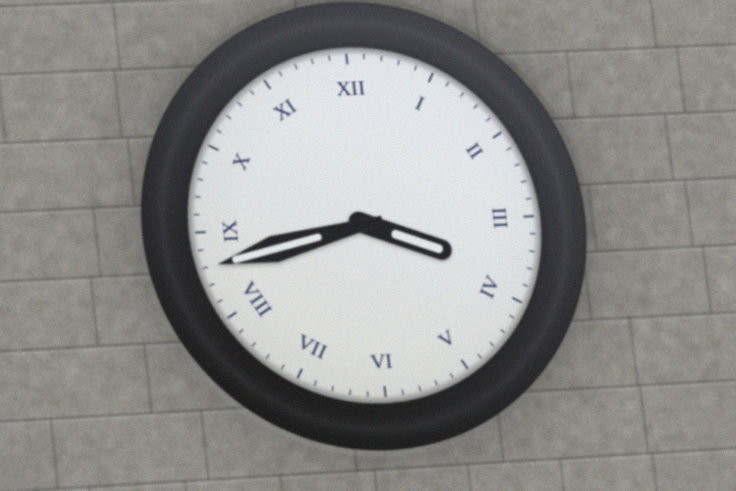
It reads 3 h 43 min
